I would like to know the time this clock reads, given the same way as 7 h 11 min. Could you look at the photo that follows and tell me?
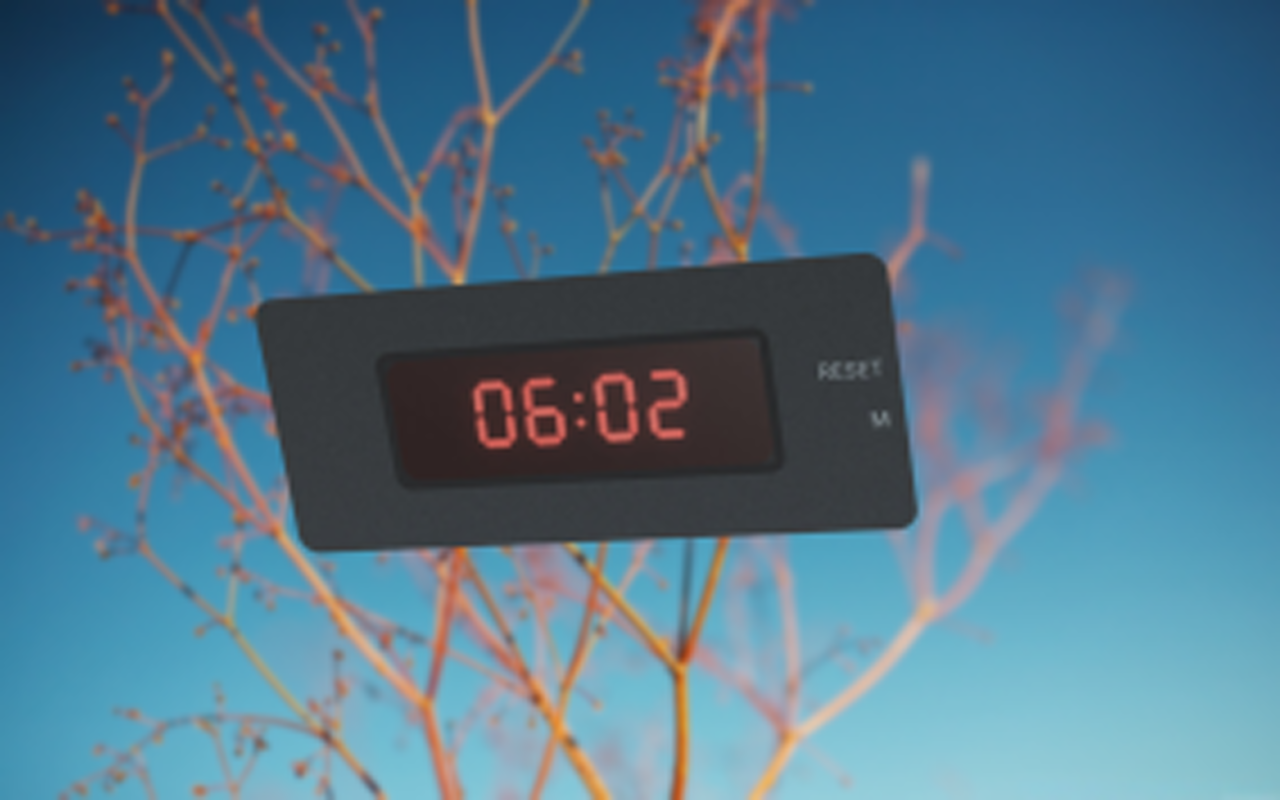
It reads 6 h 02 min
